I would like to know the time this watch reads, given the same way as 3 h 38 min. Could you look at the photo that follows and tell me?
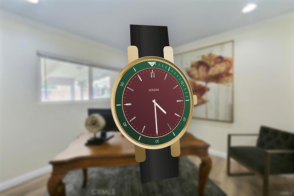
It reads 4 h 30 min
